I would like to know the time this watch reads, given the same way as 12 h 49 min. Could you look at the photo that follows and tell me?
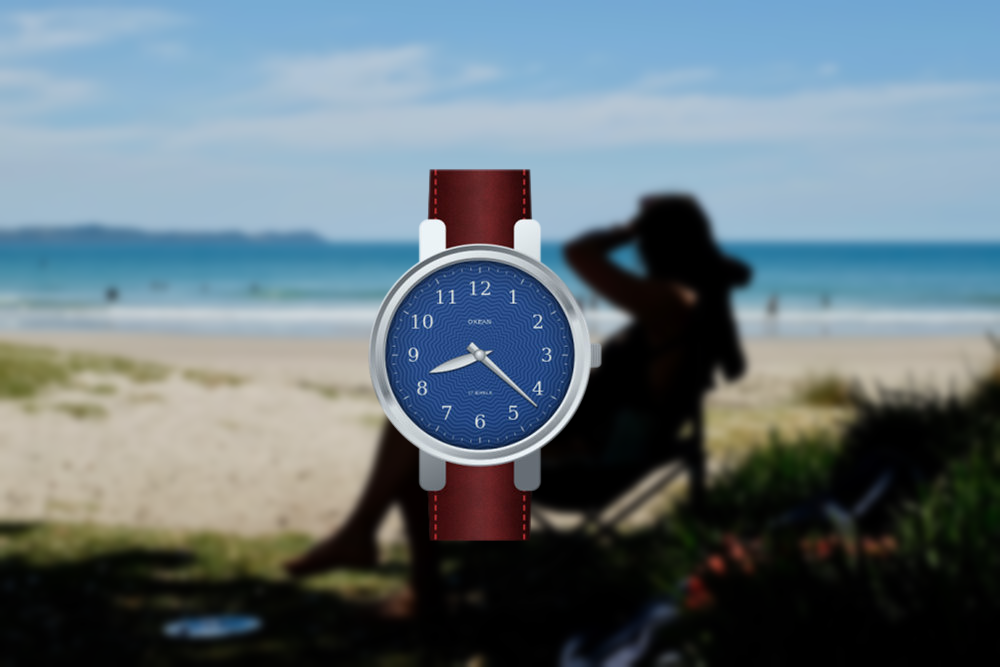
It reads 8 h 22 min
